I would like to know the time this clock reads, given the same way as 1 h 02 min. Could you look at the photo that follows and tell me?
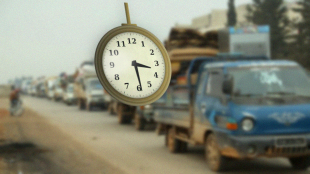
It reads 3 h 29 min
